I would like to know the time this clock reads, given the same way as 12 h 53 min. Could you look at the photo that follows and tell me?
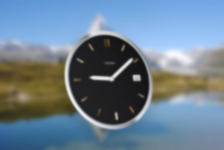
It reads 9 h 09 min
